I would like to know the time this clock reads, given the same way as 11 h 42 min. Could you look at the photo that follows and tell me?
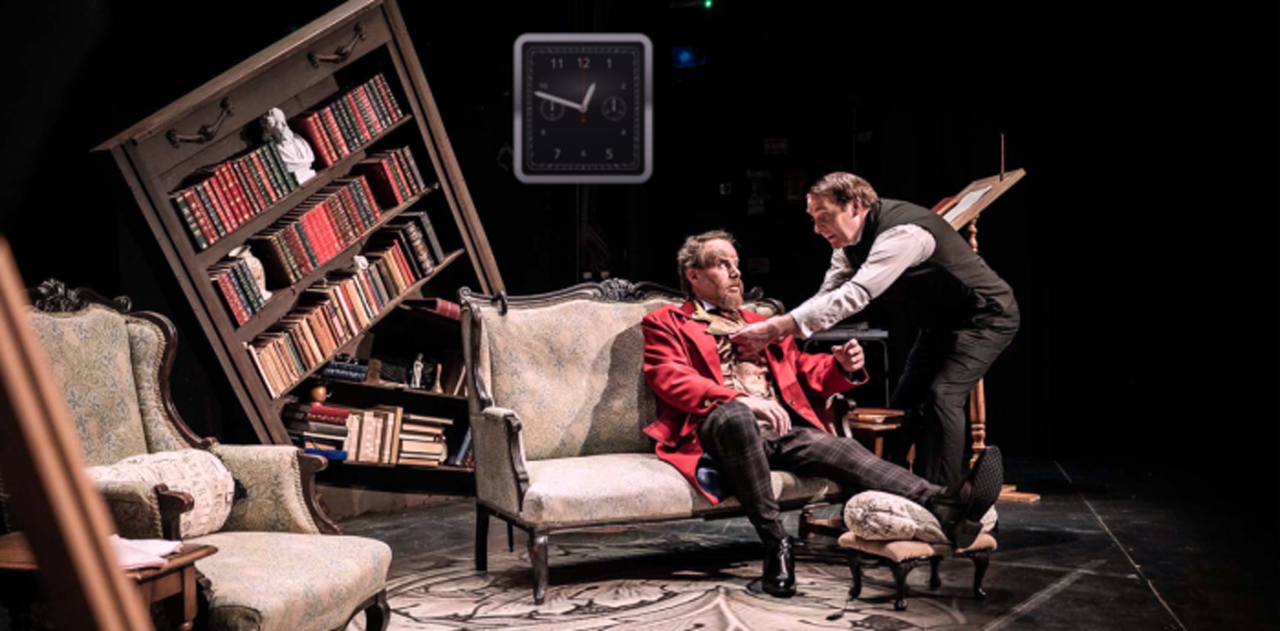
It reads 12 h 48 min
